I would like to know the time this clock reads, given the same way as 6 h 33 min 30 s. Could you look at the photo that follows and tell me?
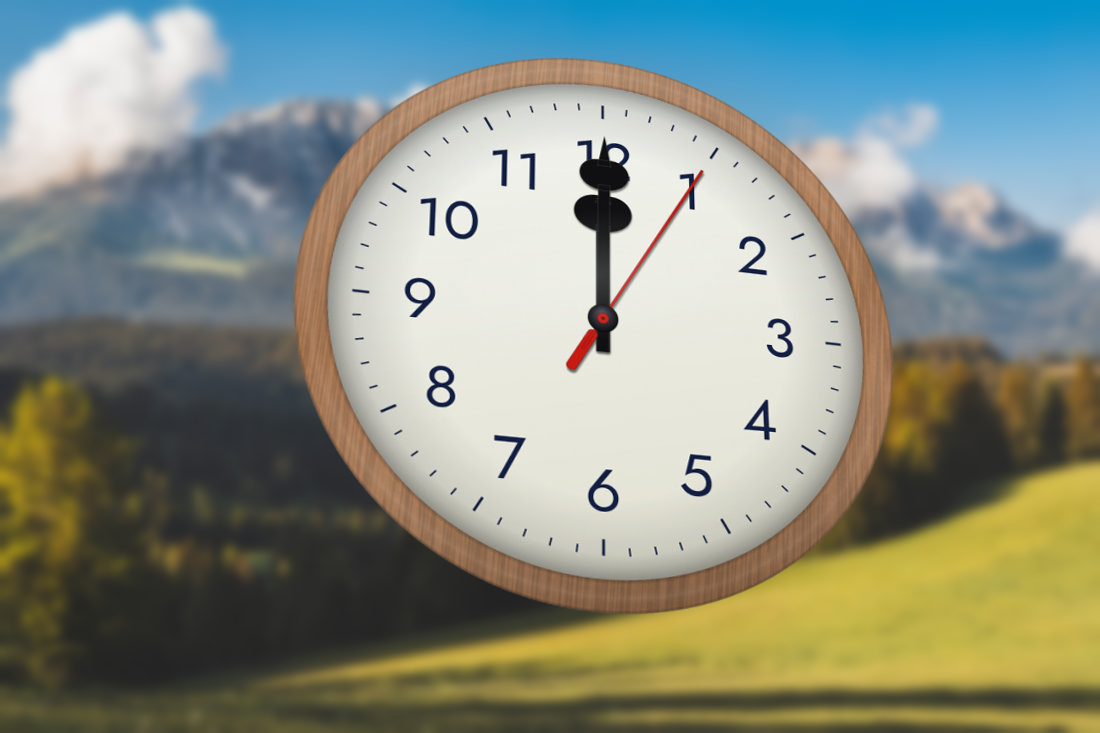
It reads 12 h 00 min 05 s
